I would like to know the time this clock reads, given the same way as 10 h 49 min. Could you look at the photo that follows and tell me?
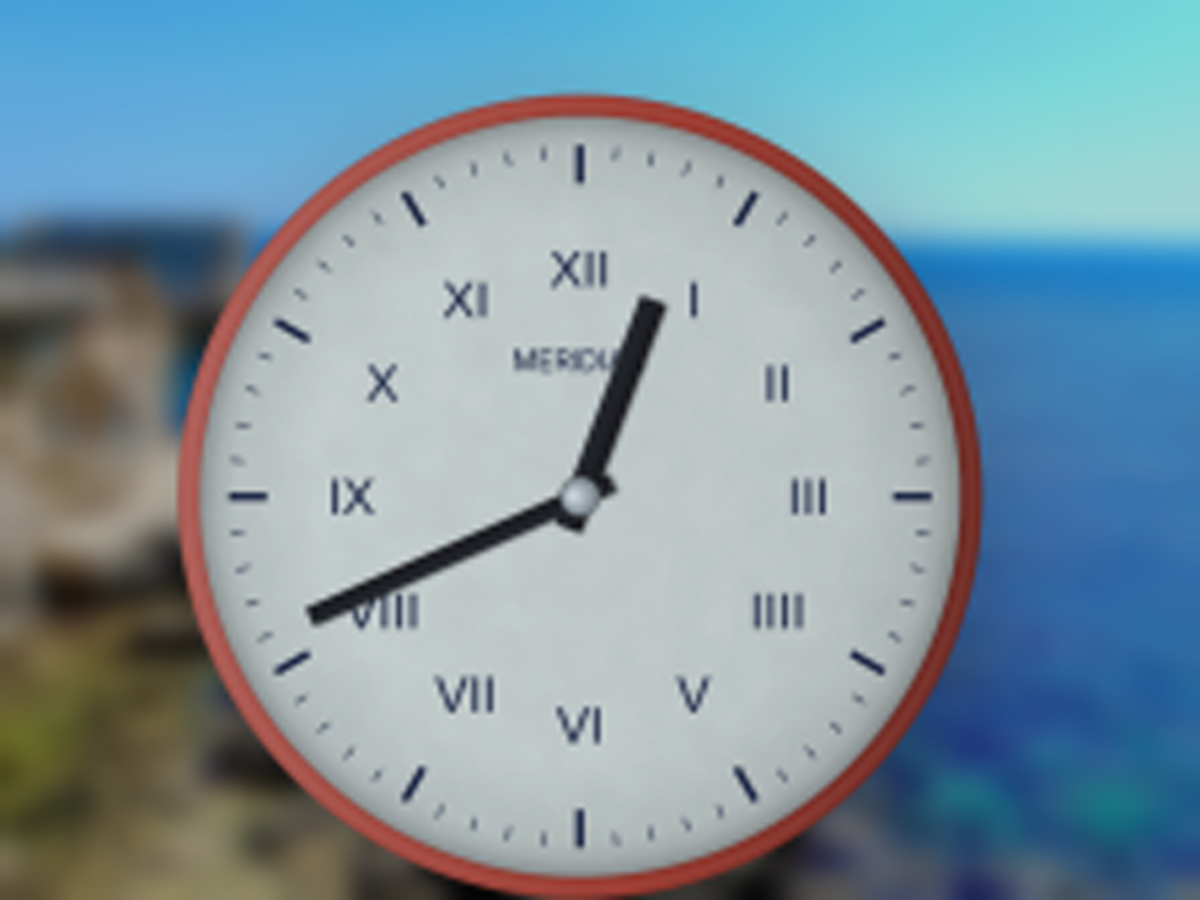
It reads 12 h 41 min
